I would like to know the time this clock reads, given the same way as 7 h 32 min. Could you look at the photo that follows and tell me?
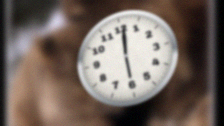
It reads 6 h 01 min
